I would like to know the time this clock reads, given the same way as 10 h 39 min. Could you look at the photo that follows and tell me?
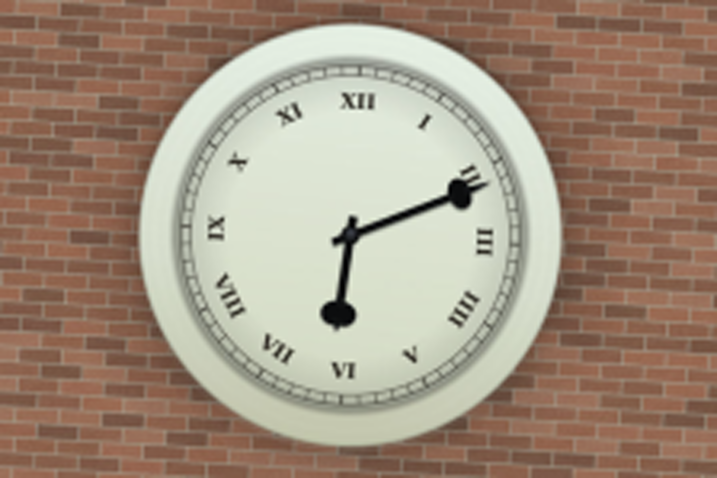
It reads 6 h 11 min
